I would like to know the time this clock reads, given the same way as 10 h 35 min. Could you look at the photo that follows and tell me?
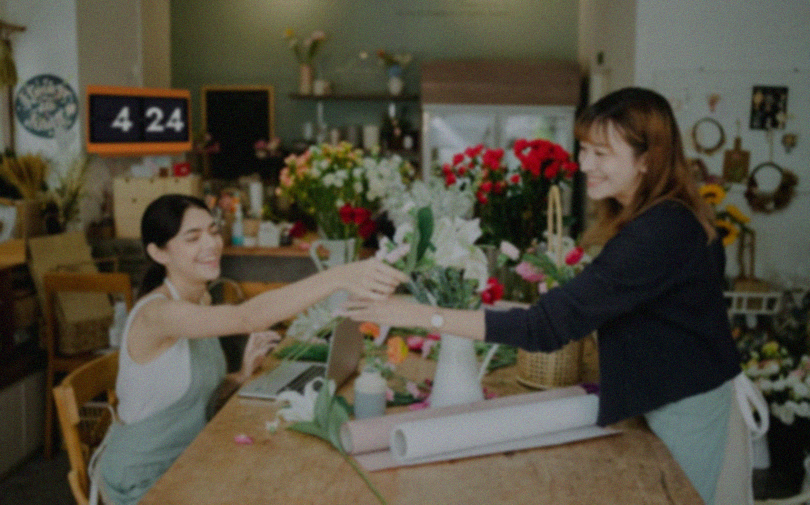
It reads 4 h 24 min
